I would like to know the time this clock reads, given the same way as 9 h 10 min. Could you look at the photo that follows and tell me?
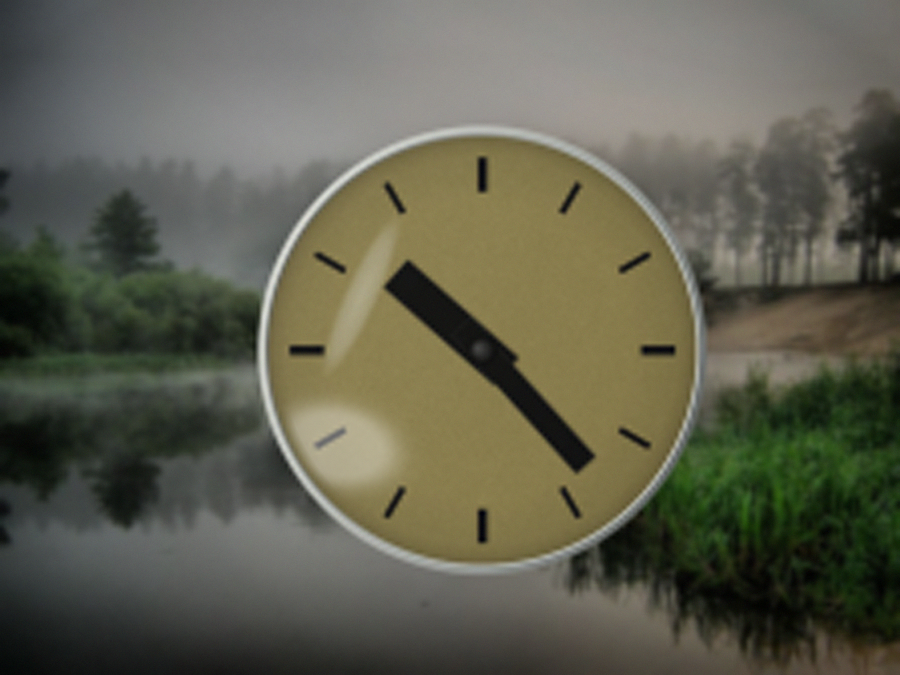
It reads 10 h 23 min
